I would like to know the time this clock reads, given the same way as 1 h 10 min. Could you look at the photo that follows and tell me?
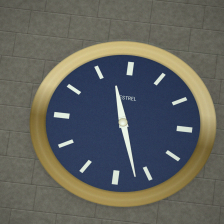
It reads 11 h 27 min
